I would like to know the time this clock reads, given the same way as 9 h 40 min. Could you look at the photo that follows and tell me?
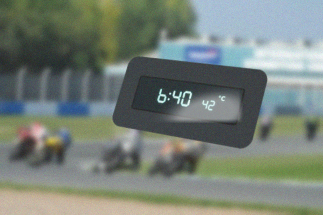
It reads 6 h 40 min
